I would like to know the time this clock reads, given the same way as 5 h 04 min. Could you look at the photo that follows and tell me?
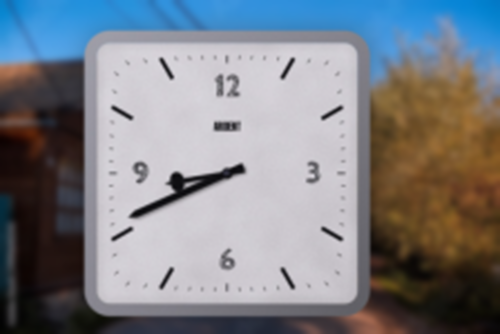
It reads 8 h 41 min
